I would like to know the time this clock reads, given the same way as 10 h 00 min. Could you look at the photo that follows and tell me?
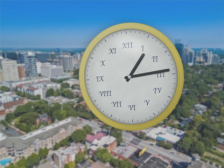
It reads 1 h 14 min
